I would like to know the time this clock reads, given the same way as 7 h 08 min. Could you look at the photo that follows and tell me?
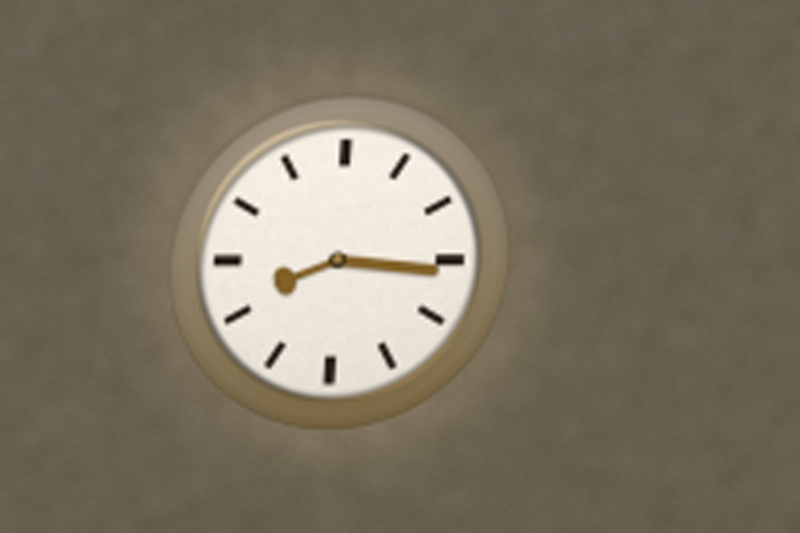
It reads 8 h 16 min
